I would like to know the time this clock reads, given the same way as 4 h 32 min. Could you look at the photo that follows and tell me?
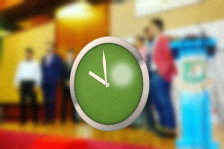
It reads 9 h 59 min
